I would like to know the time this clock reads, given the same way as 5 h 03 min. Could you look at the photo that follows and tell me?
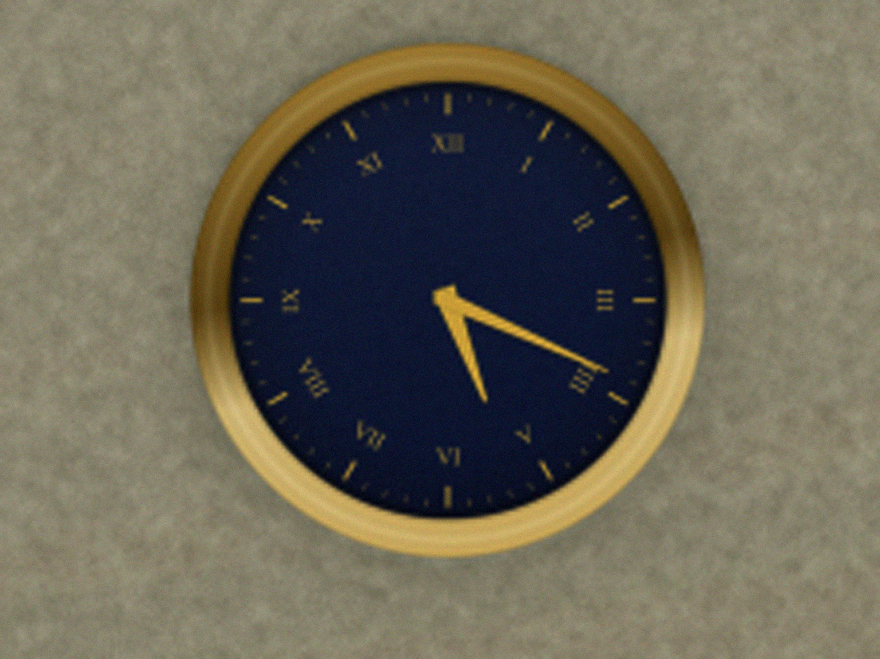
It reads 5 h 19 min
